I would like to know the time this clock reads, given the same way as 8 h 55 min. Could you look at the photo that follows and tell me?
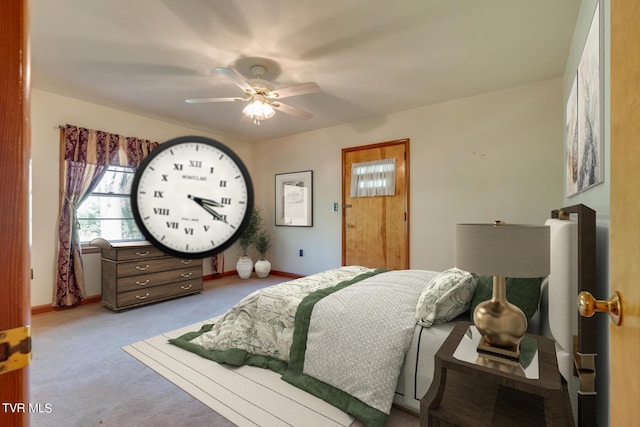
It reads 3 h 20 min
